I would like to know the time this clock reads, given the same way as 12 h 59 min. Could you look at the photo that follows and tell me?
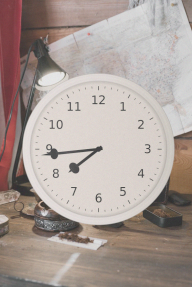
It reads 7 h 44 min
